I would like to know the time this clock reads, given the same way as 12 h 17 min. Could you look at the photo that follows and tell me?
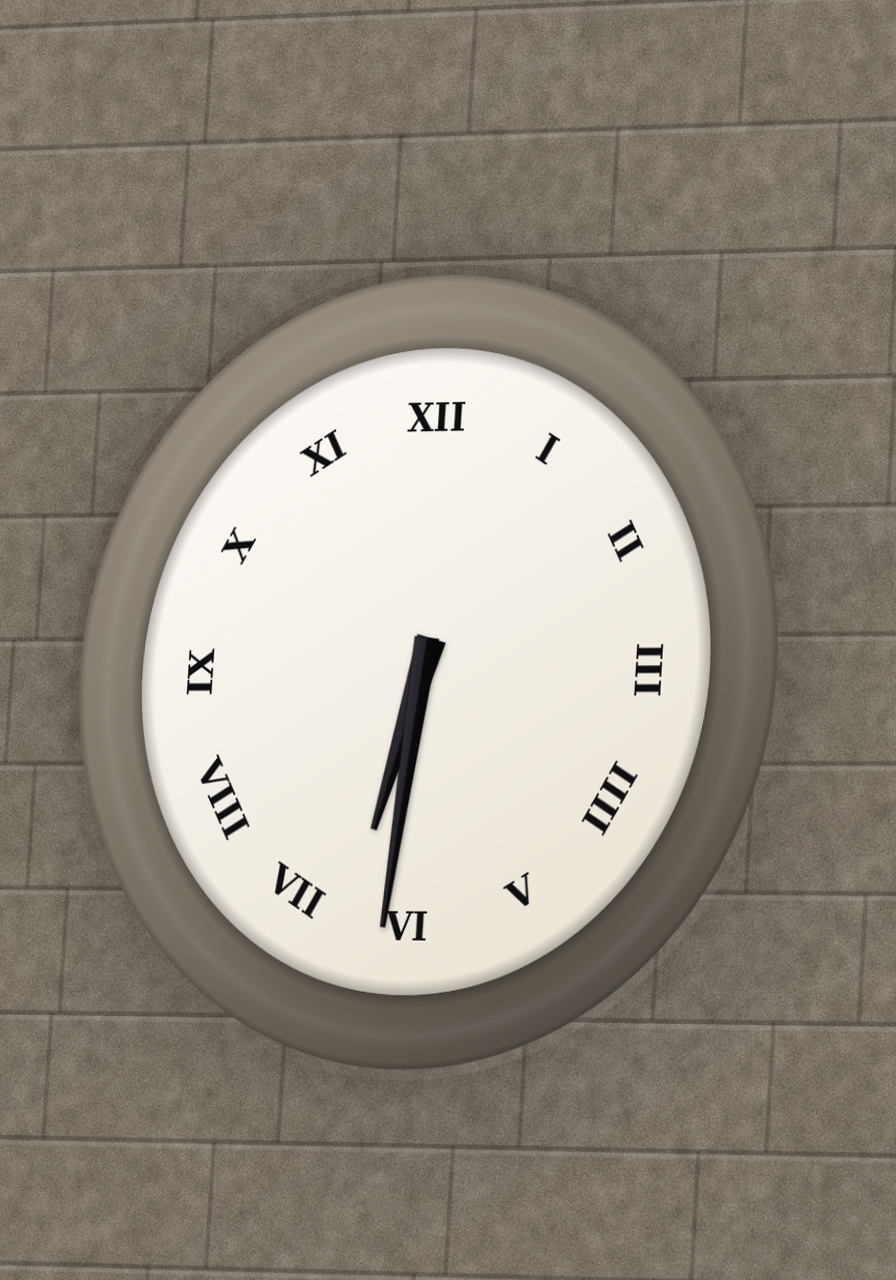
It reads 6 h 31 min
